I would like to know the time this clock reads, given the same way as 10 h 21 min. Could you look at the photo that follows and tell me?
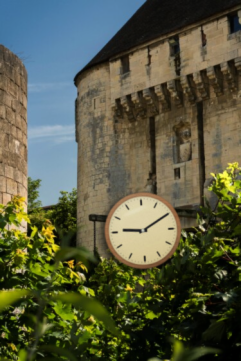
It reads 9 h 10 min
